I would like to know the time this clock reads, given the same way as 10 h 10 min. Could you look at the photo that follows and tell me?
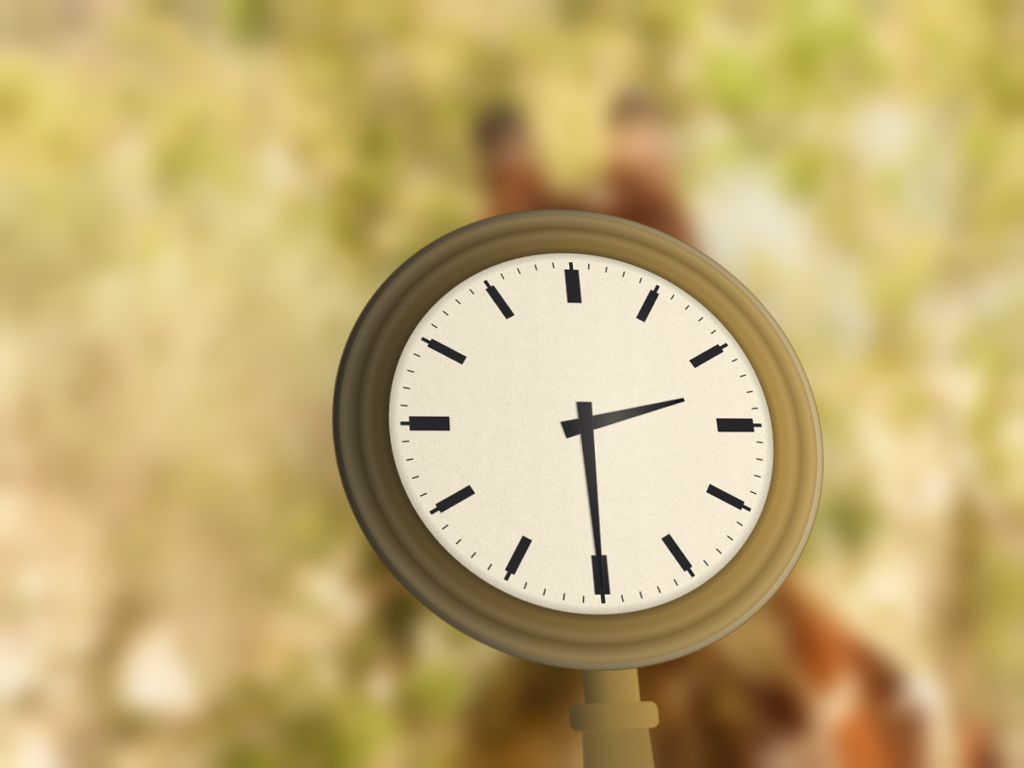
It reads 2 h 30 min
